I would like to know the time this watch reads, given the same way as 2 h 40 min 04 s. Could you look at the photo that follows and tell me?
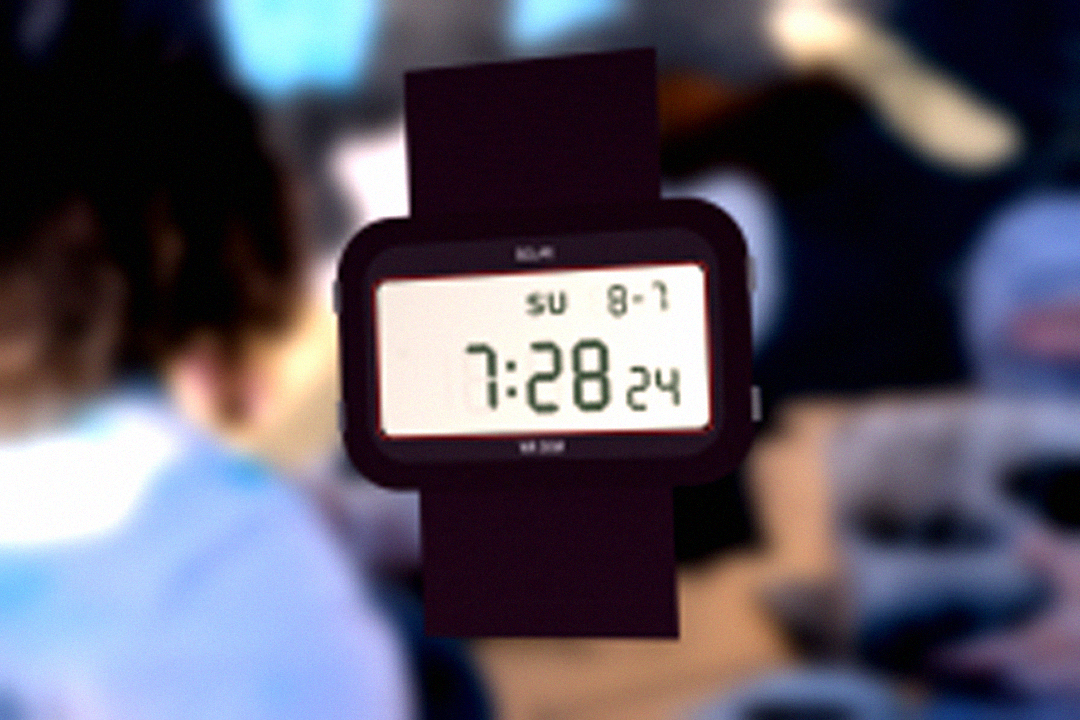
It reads 7 h 28 min 24 s
